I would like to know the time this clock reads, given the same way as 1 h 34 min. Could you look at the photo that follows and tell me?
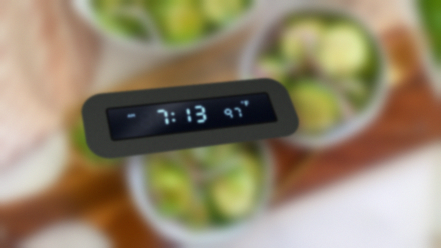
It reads 7 h 13 min
